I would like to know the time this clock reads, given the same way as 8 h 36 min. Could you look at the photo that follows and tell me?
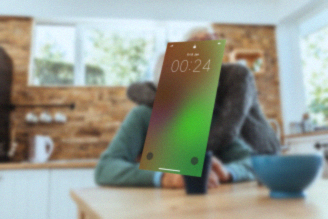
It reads 0 h 24 min
